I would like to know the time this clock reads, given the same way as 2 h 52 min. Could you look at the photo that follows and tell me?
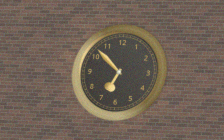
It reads 6 h 52 min
